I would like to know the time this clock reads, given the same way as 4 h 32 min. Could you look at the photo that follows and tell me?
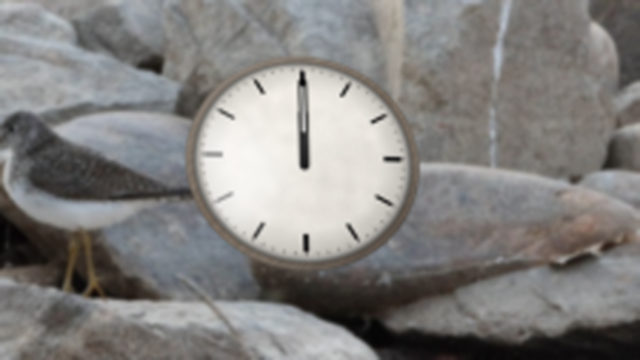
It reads 12 h 00 min
